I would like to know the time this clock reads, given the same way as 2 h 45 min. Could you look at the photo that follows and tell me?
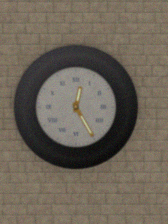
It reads 12 h 25 min
